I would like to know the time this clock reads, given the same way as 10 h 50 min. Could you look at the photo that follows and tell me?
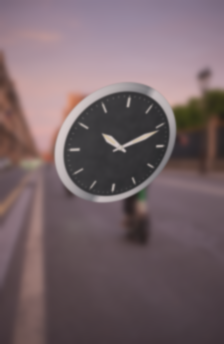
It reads 10 h 11 min
